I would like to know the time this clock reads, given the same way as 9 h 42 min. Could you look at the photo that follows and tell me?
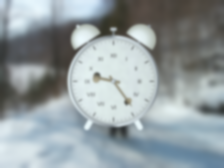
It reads 9 h 24 min
